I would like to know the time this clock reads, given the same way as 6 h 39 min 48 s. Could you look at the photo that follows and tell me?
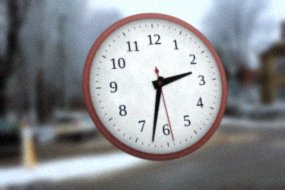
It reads 2 h 32 min 29 s
